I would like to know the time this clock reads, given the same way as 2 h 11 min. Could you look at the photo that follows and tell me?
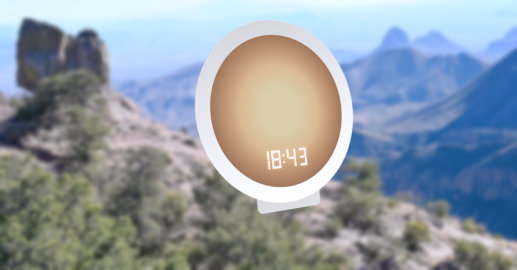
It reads 18 h 43 min
